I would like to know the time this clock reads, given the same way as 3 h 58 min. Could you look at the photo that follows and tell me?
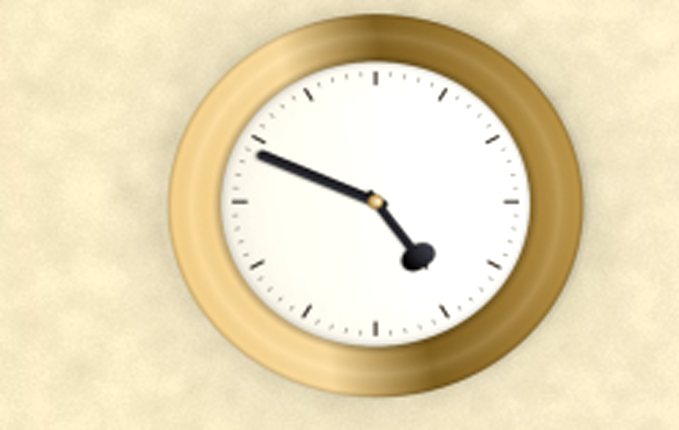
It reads 4 h 49 min
